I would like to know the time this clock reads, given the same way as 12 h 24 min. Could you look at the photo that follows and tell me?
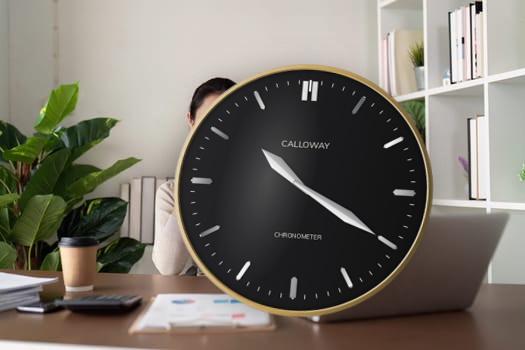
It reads 10 h 20 min
